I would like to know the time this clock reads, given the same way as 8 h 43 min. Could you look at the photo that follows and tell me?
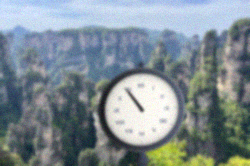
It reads 10 h 54 min
